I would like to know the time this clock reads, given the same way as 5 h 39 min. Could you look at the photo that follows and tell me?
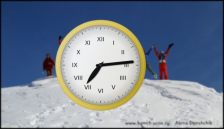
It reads 7 h 14 min
